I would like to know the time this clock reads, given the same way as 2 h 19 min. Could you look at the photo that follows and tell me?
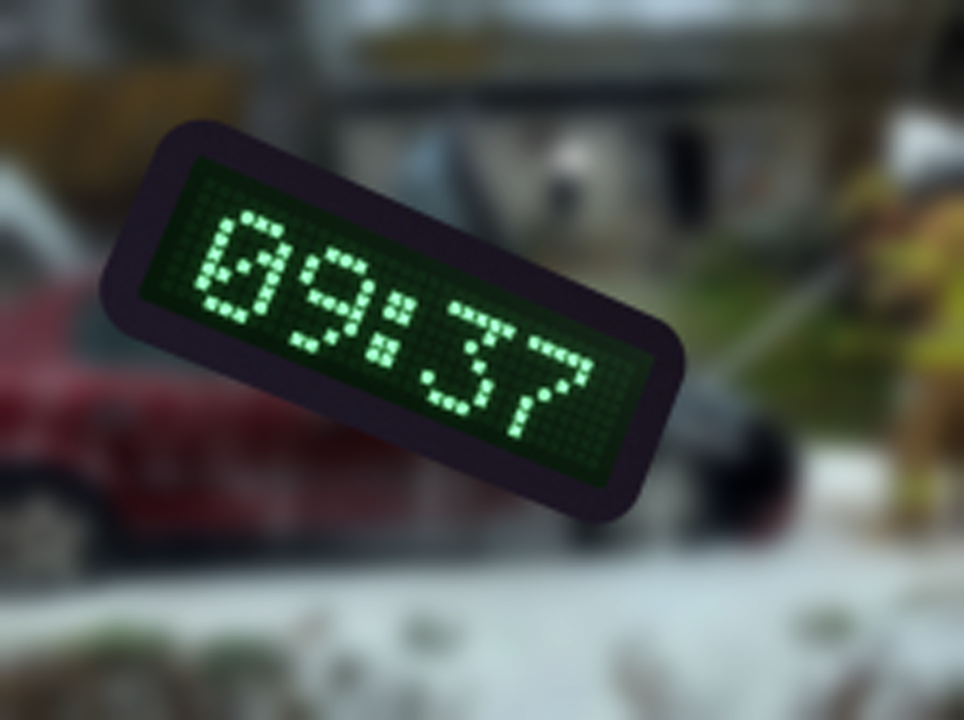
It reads 9 h 37 min
